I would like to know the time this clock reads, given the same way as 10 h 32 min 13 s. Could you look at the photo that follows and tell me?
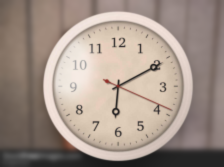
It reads 6 h 10 min 19 s
